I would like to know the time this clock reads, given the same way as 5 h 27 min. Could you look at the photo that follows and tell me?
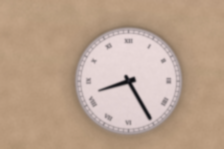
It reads 8 h 25 min
